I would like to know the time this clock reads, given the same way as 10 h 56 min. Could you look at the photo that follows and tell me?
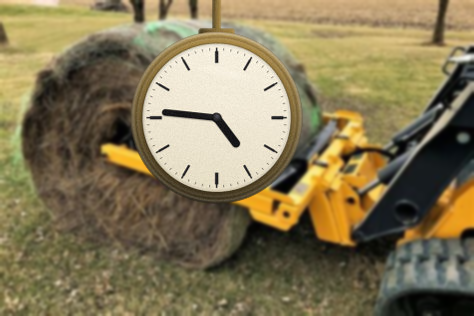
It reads 4 h 46 min
